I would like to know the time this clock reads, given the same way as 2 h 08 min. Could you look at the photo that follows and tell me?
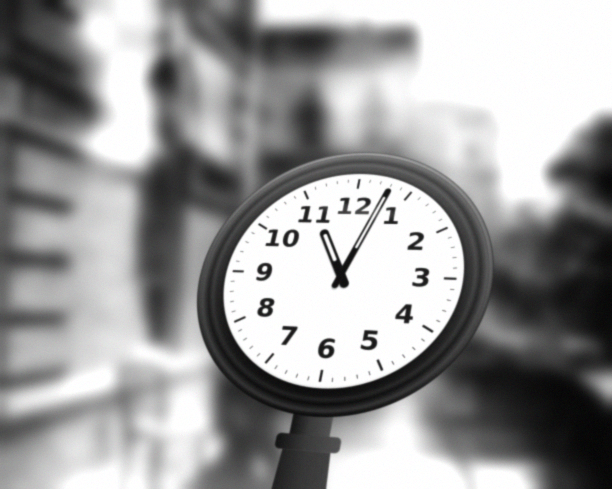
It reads 11 h 03 min
